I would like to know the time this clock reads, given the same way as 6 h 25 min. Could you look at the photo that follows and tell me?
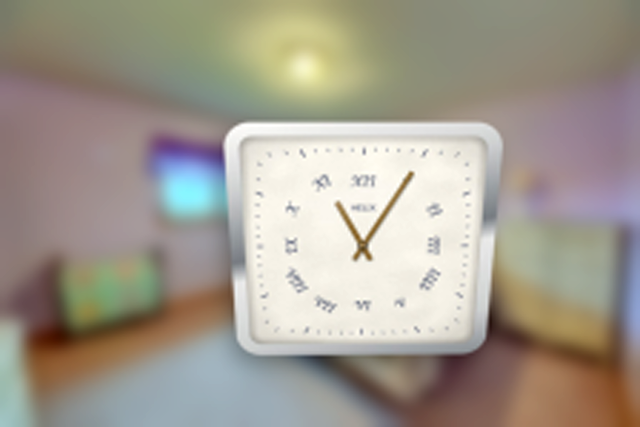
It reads 11 h 05 min
